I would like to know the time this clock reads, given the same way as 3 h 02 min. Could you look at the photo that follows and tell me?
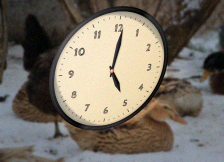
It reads 5 h 01 min
